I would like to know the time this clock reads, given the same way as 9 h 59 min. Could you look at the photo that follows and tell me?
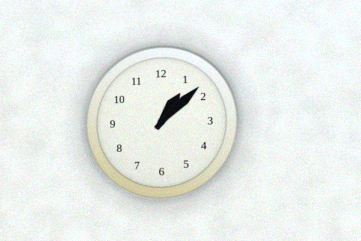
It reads 1 h 08 min
